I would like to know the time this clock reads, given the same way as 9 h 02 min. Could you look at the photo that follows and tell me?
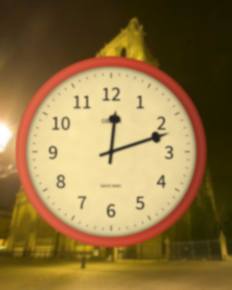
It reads 12 h 12 min
